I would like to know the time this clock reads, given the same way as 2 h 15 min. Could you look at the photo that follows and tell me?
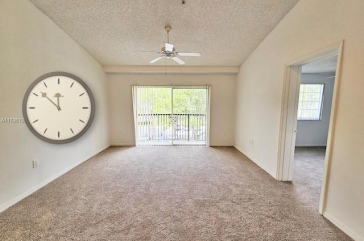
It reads 11 h 52 min
